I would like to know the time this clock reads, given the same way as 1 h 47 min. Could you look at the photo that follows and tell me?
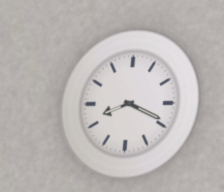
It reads 8 h 19 min
